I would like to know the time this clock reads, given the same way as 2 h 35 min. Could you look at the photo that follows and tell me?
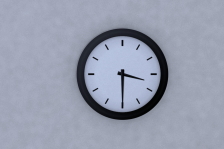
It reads 3 h 30 min
